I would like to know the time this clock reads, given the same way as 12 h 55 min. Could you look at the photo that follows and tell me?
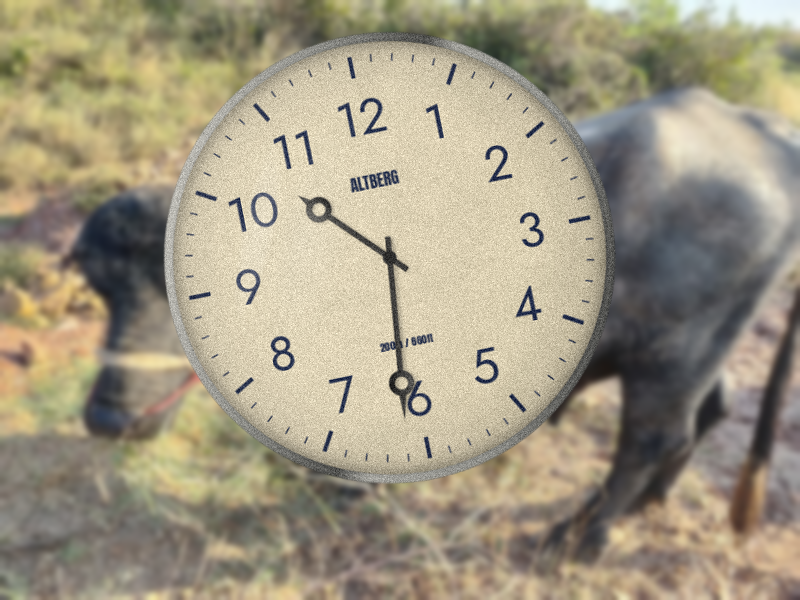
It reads 10 h 31 min
